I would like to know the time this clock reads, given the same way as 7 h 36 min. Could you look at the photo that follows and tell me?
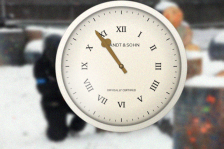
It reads 10 h 54 min
